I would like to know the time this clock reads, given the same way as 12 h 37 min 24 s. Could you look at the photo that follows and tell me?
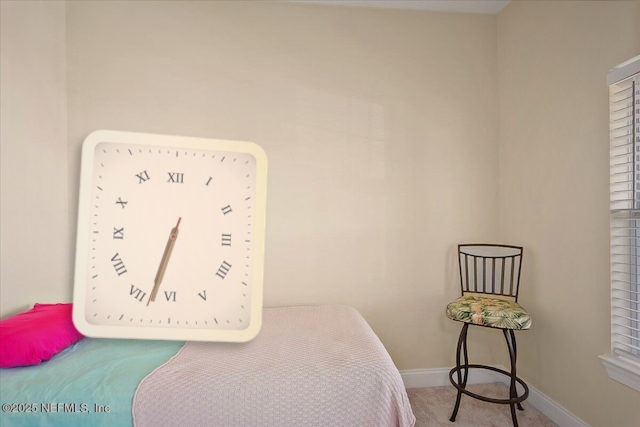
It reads 6 h 32 min 33 s
